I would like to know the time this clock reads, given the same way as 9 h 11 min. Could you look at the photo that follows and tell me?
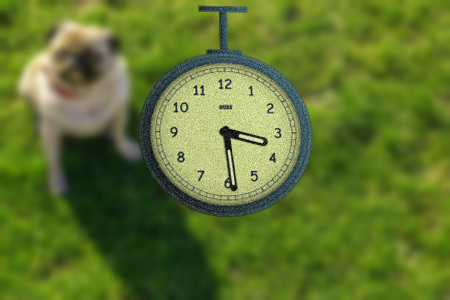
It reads 3 h 29 min
